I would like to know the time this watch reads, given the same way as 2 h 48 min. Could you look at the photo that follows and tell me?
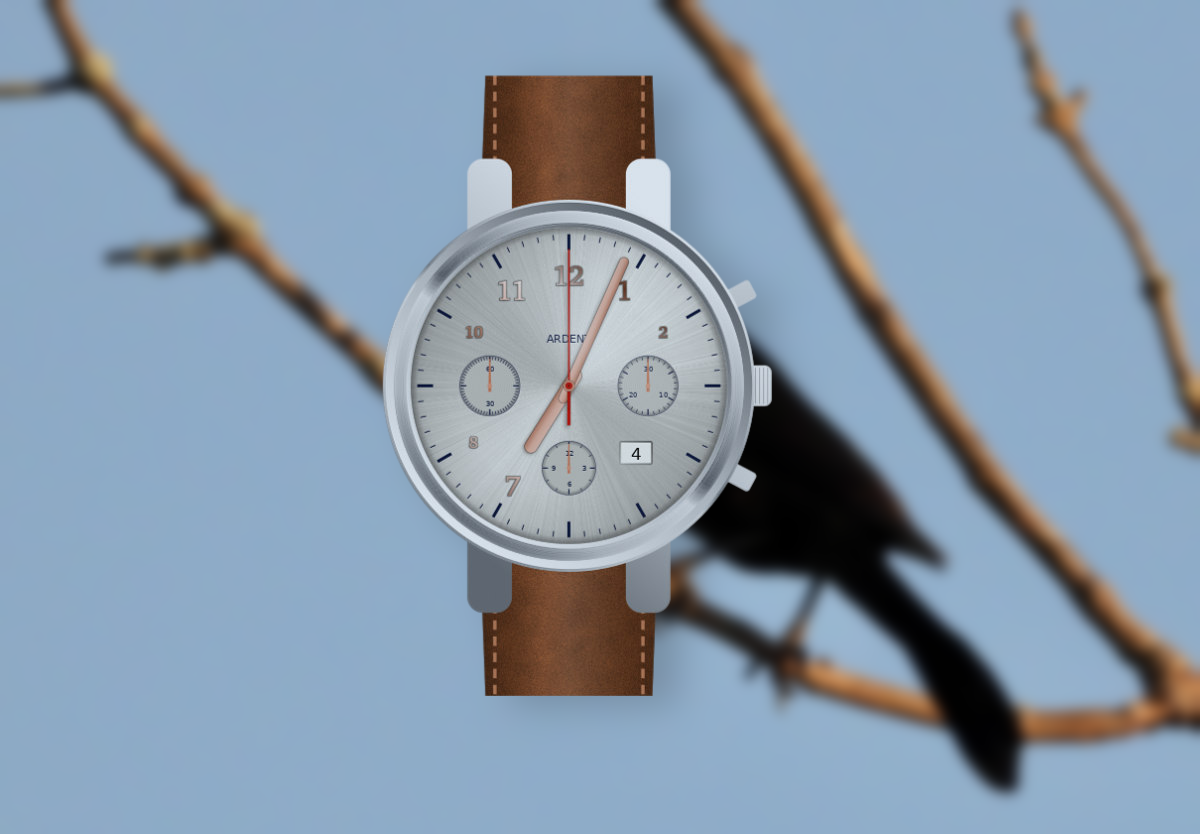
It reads 7 h 04 min
